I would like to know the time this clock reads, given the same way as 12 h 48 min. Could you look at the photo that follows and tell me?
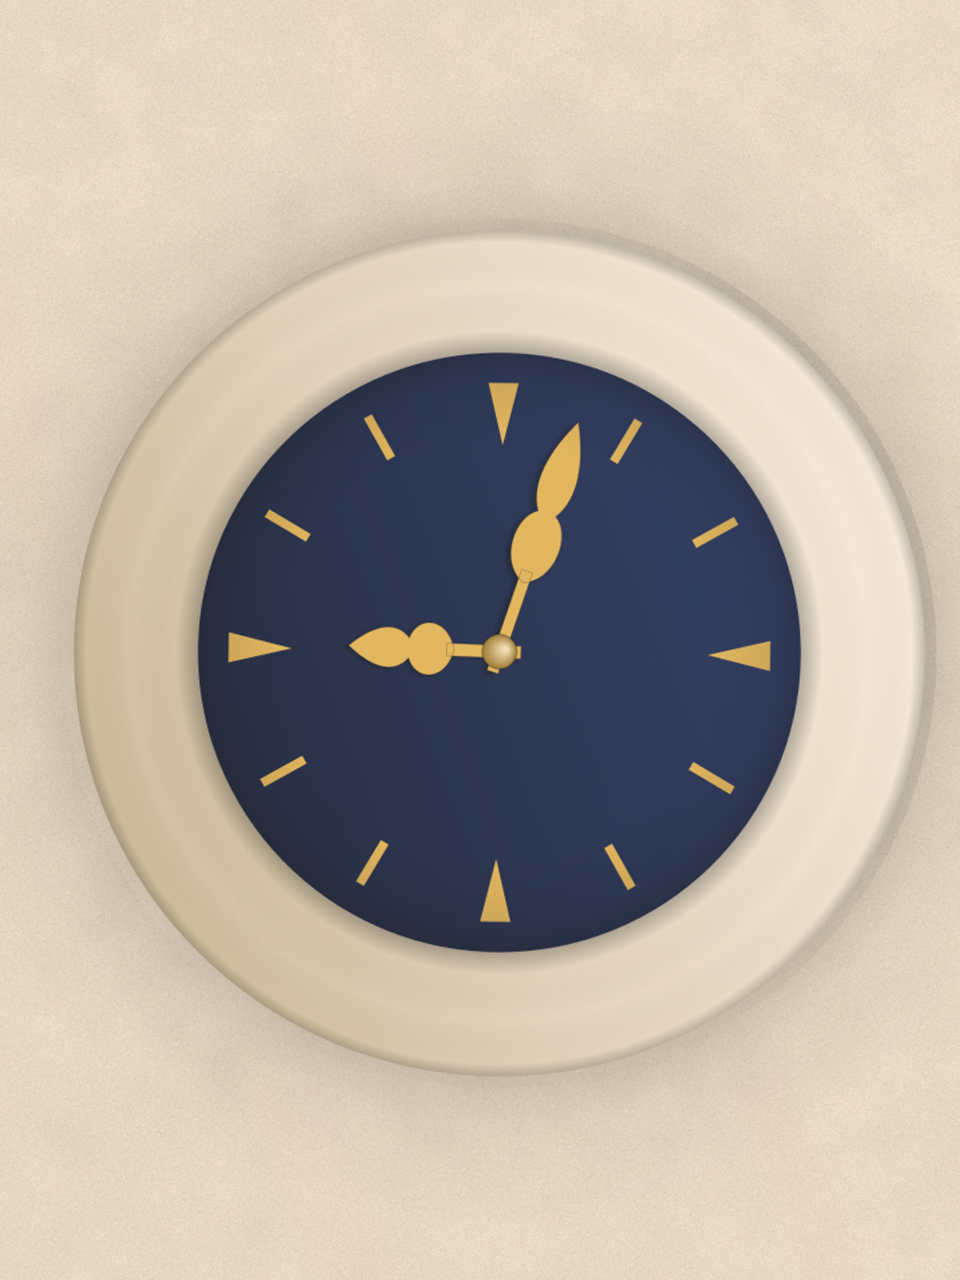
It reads 9 h 03 min
